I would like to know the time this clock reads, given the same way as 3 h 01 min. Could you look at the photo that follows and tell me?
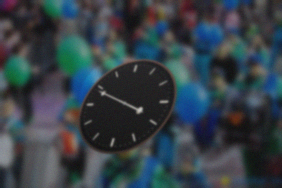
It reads 3 h 49 min
